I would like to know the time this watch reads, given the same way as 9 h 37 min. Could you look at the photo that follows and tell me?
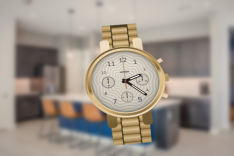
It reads 2 h 22 min
